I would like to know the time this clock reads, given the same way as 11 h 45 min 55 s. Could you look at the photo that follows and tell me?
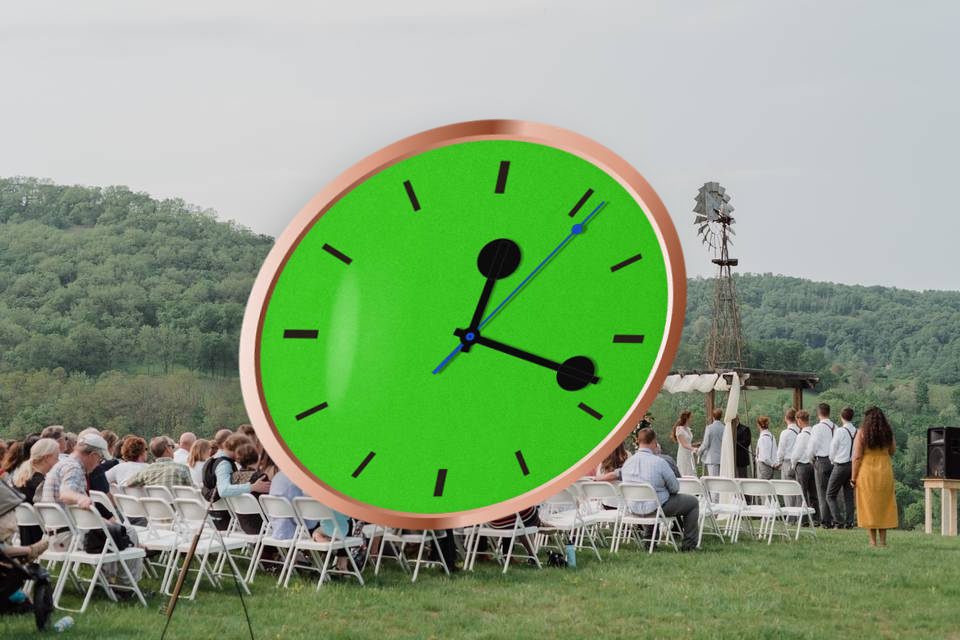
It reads 12 h 18 min 06 s
